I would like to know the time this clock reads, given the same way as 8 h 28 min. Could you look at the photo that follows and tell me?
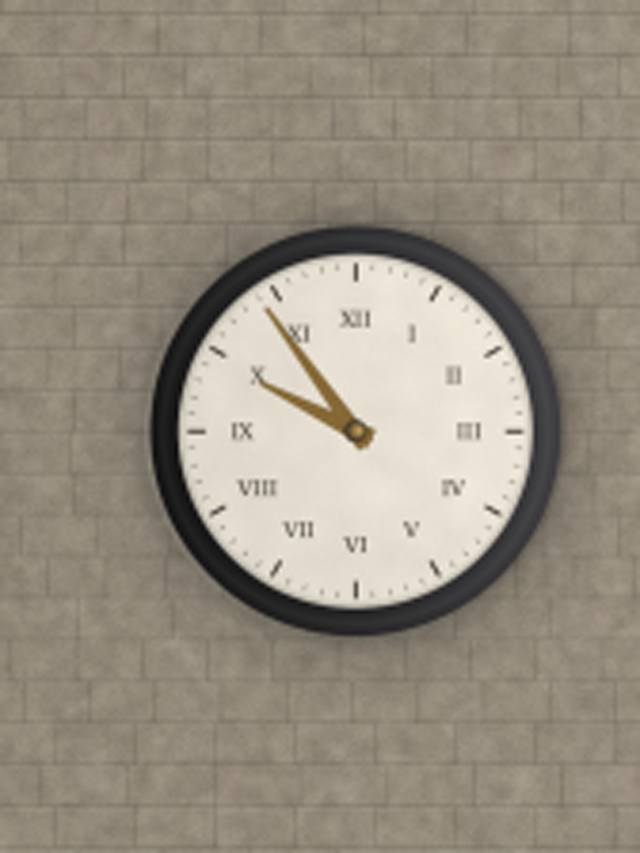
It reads 9 h 54 min
